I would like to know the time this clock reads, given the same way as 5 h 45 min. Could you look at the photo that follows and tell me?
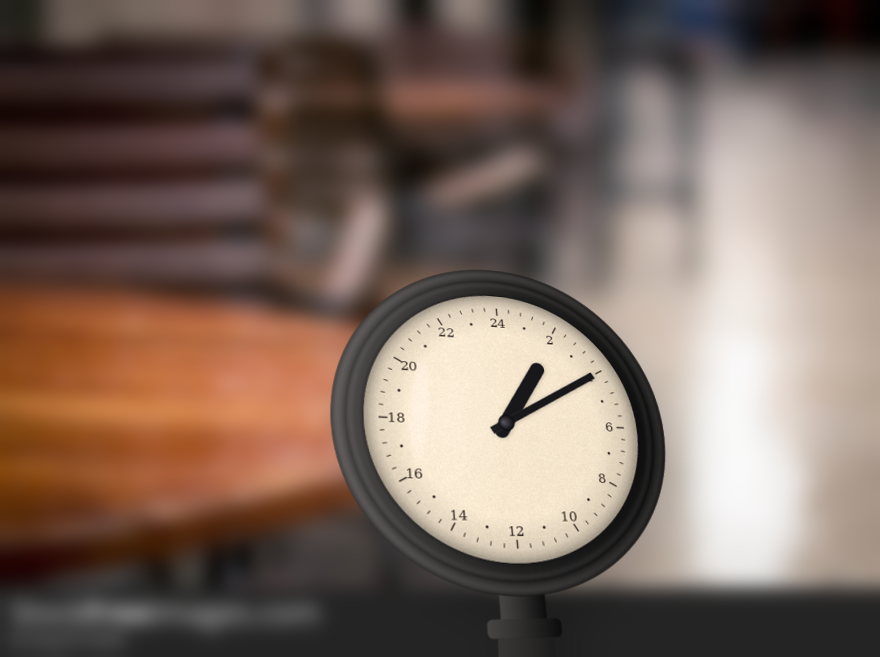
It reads 2 h 10 min
